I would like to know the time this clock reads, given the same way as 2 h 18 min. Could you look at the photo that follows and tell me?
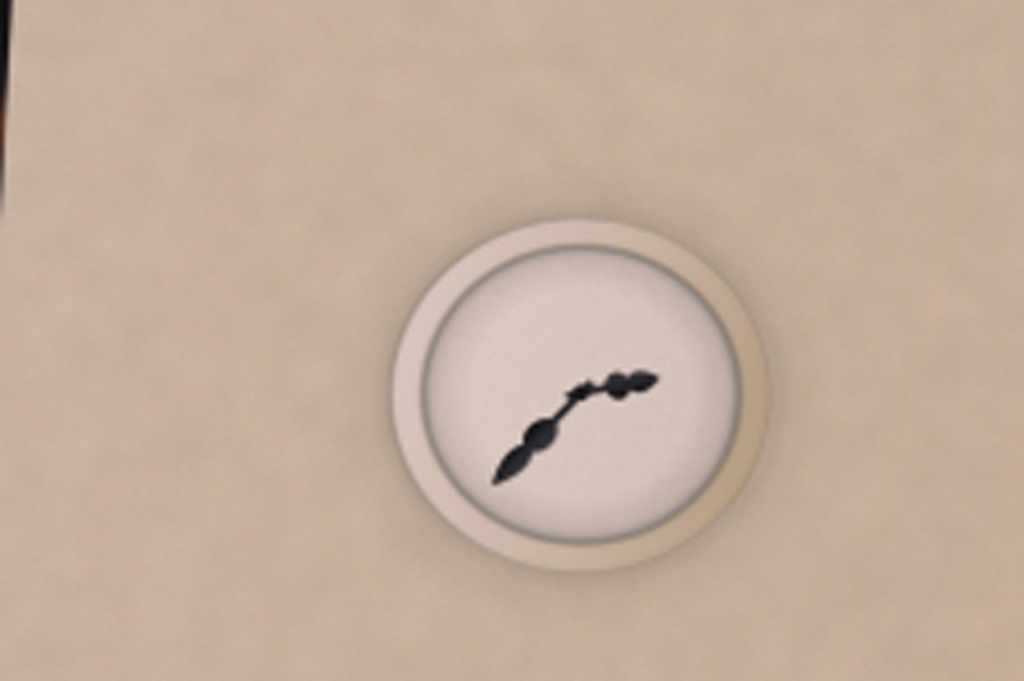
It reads 2 h 37 min
